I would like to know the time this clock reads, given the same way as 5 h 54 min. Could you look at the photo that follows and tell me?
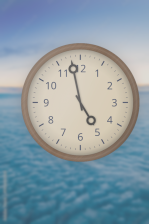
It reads 4 h 58 min
